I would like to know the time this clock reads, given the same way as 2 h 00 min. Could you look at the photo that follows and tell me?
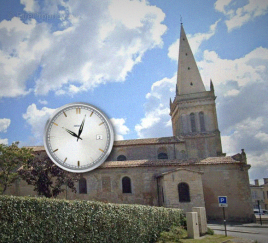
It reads 10 h 03 min
